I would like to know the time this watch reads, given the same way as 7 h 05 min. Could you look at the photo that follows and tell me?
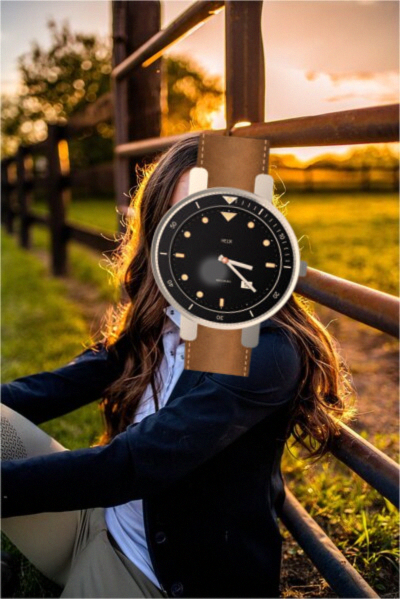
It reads 3 h 22 min
